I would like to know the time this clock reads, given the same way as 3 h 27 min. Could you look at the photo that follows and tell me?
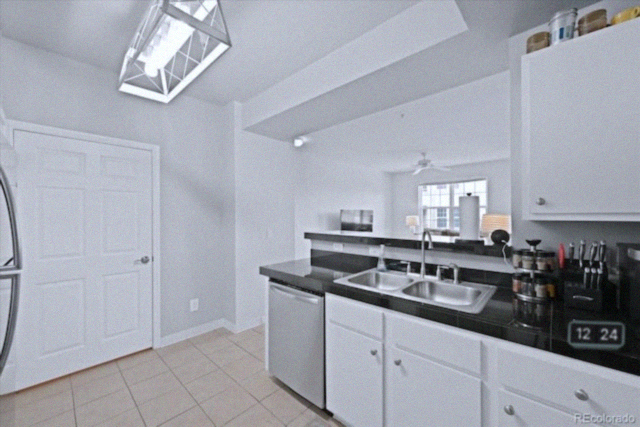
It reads 12 h 24 min
